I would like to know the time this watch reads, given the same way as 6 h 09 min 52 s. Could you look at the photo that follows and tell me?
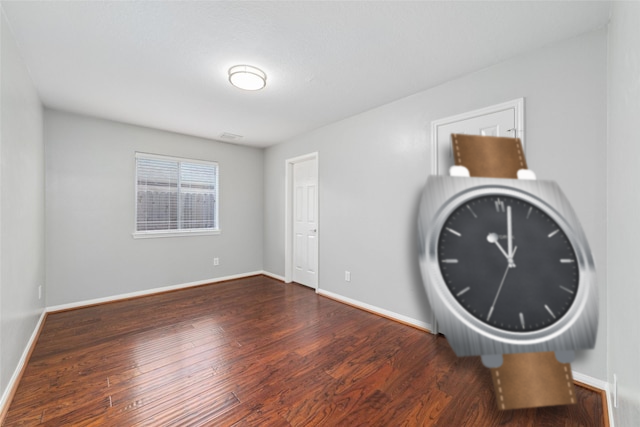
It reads 11 h 01 min 35 s
